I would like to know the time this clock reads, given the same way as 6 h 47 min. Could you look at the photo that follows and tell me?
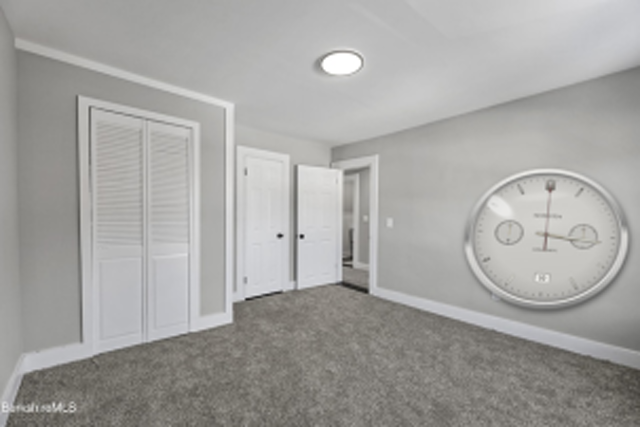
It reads 3 h 16 min
